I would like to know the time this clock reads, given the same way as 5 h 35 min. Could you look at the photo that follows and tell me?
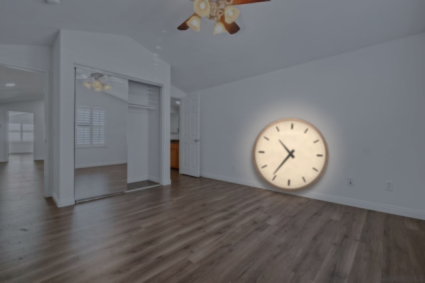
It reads 10 h 36 min
